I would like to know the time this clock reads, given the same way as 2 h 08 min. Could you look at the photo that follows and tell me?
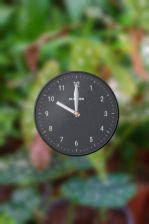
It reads 10 h 00 min
